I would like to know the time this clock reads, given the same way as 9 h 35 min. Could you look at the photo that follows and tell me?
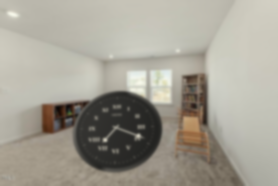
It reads 7 h 19 min
